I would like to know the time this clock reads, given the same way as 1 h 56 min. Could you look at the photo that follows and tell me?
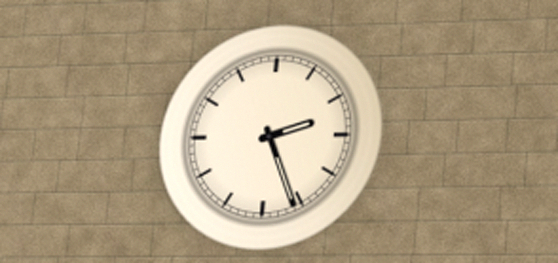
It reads 2 h 26 min
